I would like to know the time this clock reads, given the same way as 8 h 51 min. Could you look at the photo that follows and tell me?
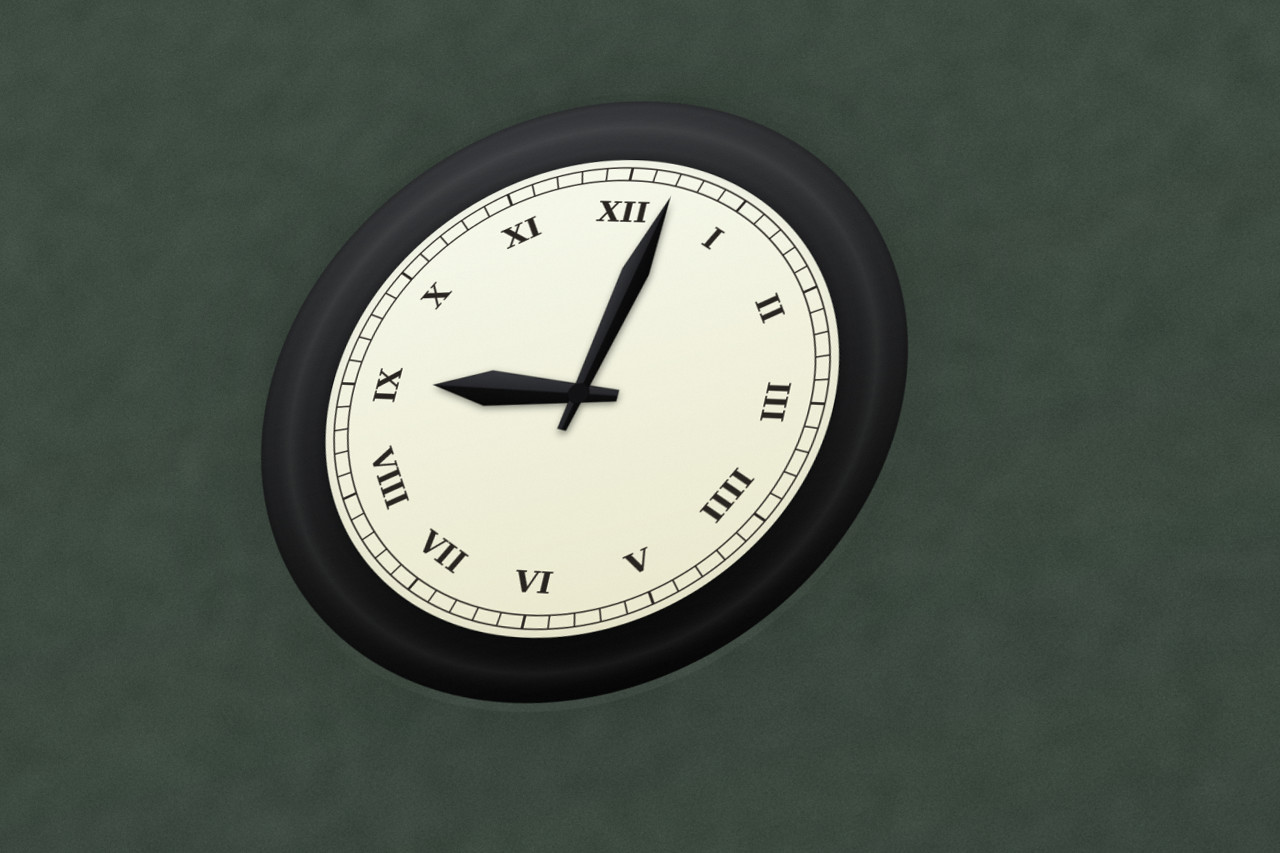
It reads 9 h 02 min
